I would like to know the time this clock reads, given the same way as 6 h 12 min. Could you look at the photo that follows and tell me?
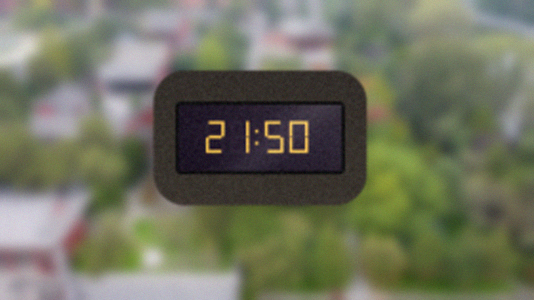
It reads 21 h 50 min
